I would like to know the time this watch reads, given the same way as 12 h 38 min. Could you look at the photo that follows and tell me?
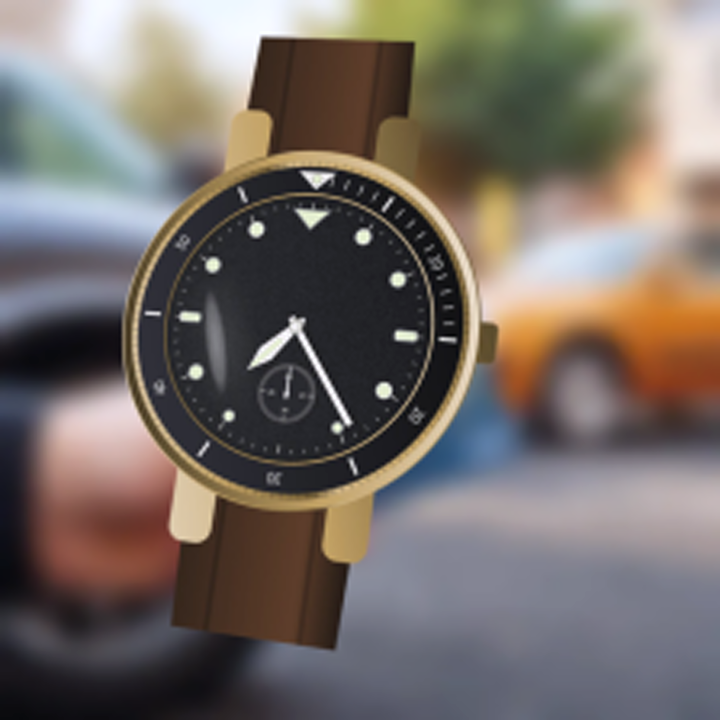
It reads 7 h 24 min
